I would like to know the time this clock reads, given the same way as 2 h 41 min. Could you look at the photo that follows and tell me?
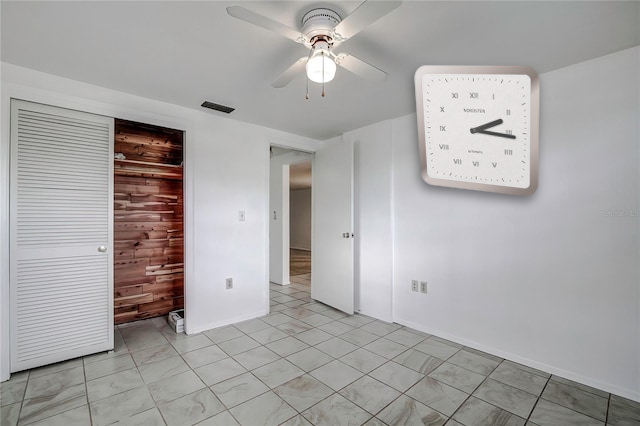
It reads 2 h 16 min
